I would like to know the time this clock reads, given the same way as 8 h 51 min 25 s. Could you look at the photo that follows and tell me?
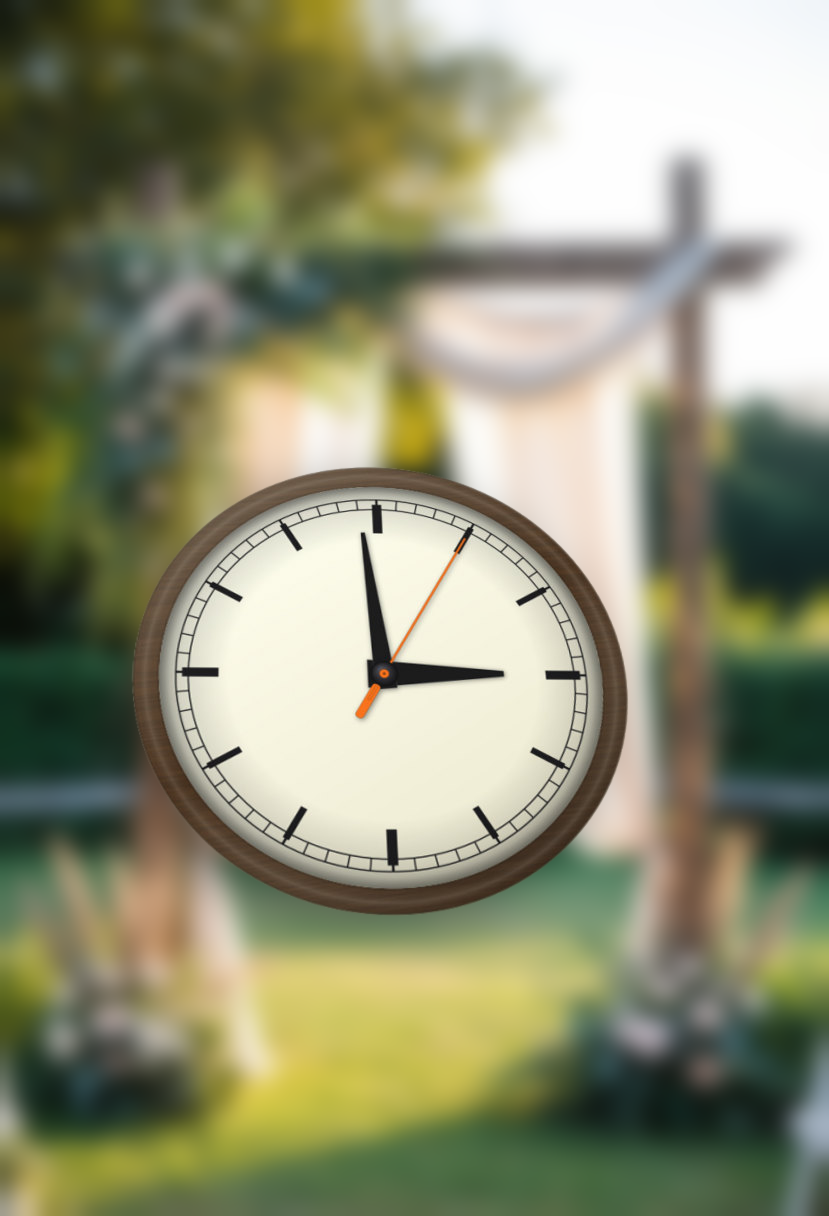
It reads 2 h 59 min 05 s
